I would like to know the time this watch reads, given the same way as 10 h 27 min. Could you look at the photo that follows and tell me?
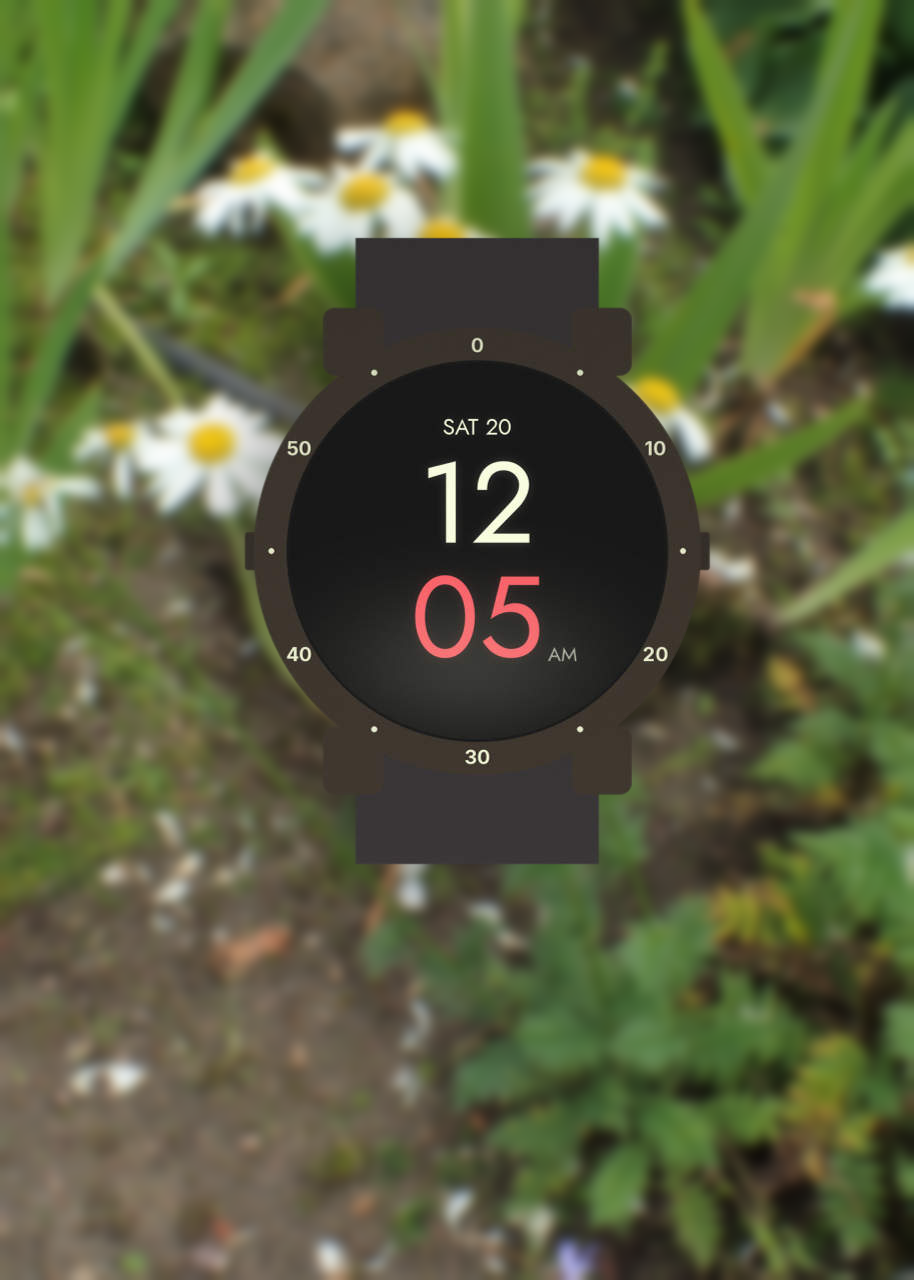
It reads 12 h 05 min
